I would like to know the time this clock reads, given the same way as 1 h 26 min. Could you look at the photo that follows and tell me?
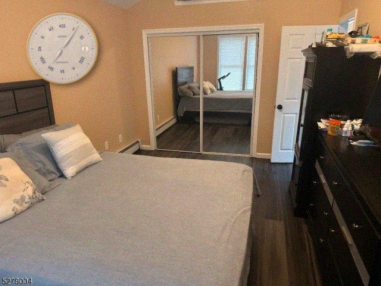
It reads 7 h 06 min
